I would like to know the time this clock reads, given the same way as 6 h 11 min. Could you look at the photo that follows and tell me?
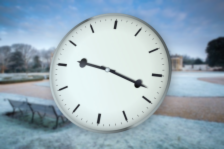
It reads 9 h 18 min
